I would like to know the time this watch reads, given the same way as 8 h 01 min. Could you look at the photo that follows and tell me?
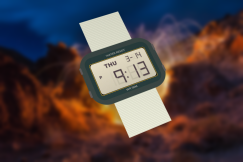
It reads 9 h 13 min
